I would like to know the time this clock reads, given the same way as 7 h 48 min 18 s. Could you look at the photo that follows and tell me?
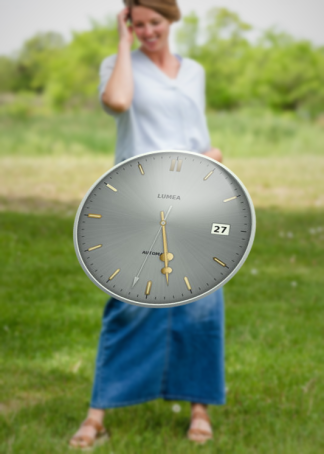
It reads 5 h 27 min 32 s
